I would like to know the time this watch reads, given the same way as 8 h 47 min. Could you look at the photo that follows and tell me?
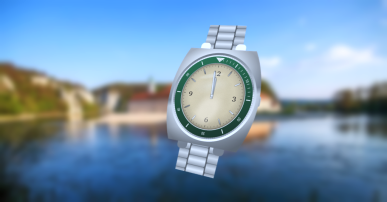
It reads 11 h 59 min
